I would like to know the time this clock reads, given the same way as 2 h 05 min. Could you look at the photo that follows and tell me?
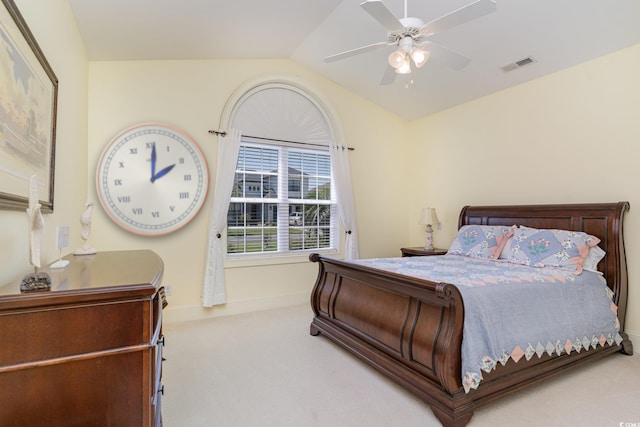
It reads 2 h 01 min
